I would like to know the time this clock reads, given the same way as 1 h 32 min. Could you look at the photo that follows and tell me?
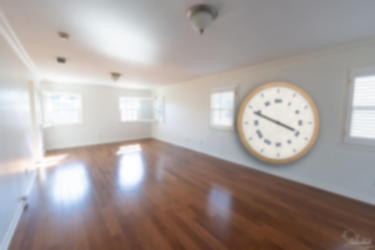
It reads 3 h 49 min
